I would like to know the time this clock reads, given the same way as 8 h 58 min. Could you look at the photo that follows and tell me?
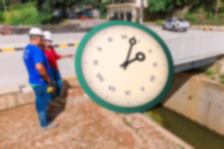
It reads 2 h 03 min
